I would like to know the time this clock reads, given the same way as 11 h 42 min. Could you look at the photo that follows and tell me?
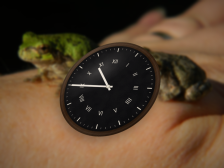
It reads 10 h 45 min
